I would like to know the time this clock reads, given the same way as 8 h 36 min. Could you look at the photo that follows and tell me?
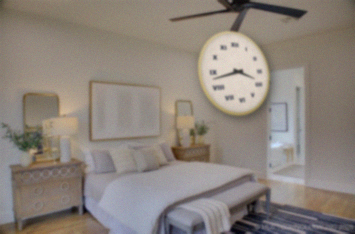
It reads 3 h 43 min
